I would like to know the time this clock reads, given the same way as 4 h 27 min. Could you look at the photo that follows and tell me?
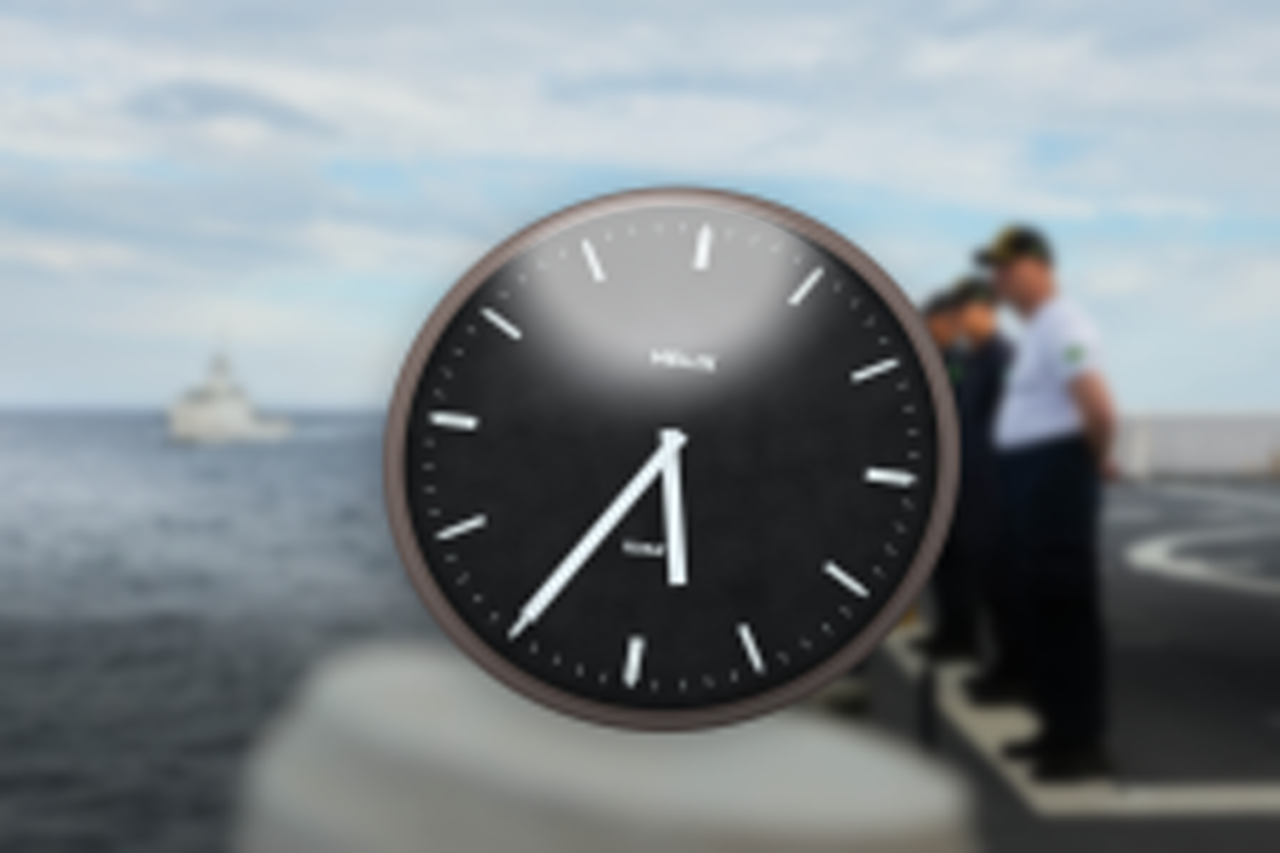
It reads 5 h 35 min
